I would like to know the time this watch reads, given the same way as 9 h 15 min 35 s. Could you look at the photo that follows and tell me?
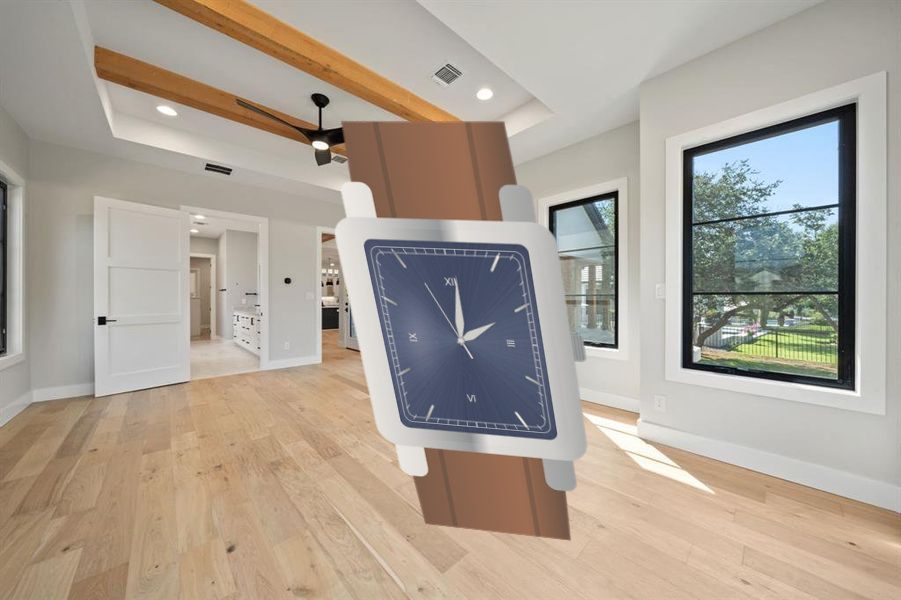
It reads 2 h 00 min 56 s
